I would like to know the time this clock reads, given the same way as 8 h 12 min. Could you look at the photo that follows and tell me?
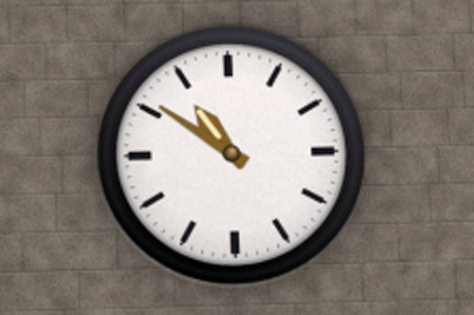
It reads 10 h 51 min
